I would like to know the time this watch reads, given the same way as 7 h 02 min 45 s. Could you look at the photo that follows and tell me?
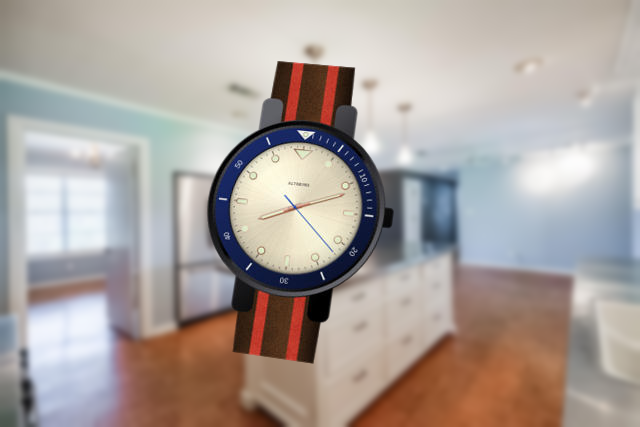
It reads 8 h 11 min 22 s
